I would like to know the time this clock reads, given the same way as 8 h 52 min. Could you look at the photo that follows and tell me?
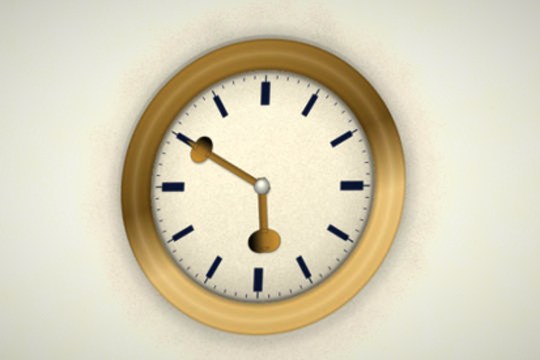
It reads 5 h 50 min
